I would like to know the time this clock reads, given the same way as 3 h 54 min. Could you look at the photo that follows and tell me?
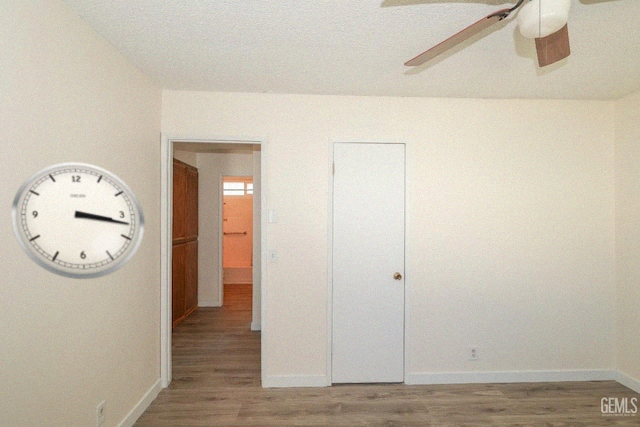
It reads 3 h 17 min
